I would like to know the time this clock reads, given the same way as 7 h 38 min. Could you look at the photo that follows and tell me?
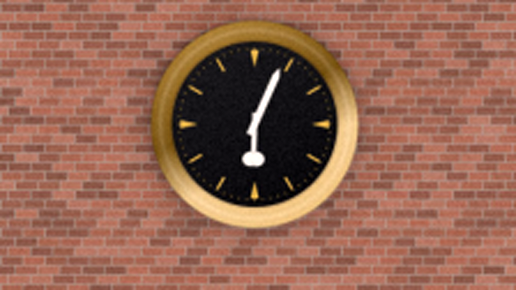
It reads 6 h 04 min
